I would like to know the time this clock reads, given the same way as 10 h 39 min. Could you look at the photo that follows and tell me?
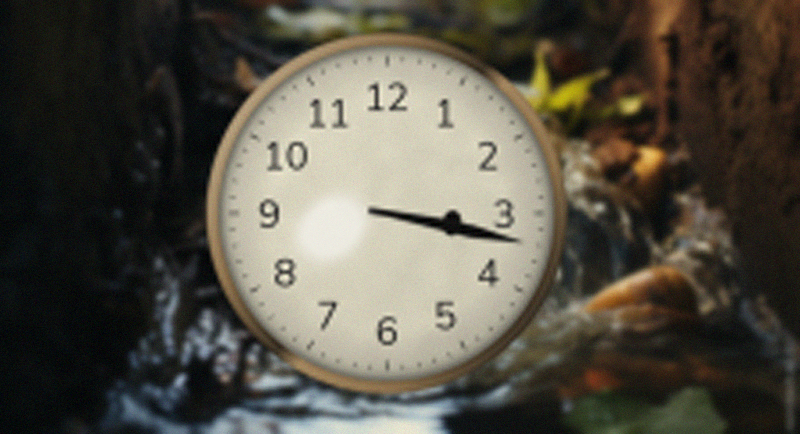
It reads 3 h 17 min
